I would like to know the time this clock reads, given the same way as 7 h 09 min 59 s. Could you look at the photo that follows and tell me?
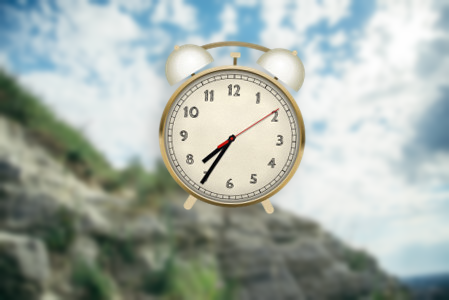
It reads 7 h 35 min 09 s
